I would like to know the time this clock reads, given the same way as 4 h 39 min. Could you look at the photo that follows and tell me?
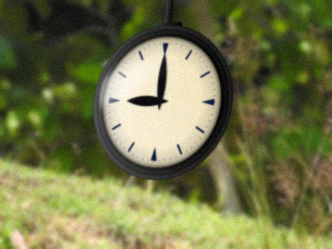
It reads 9 h 00 min
